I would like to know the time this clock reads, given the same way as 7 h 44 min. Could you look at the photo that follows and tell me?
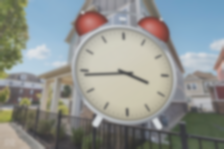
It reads 3 h 44 min
